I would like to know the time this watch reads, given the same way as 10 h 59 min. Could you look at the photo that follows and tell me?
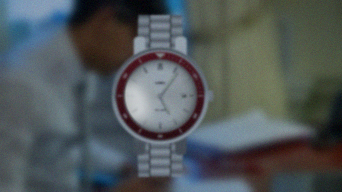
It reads 5 h 06 min
